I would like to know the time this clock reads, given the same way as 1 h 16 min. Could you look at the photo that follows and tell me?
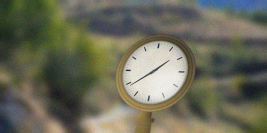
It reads 1 h 39 min
